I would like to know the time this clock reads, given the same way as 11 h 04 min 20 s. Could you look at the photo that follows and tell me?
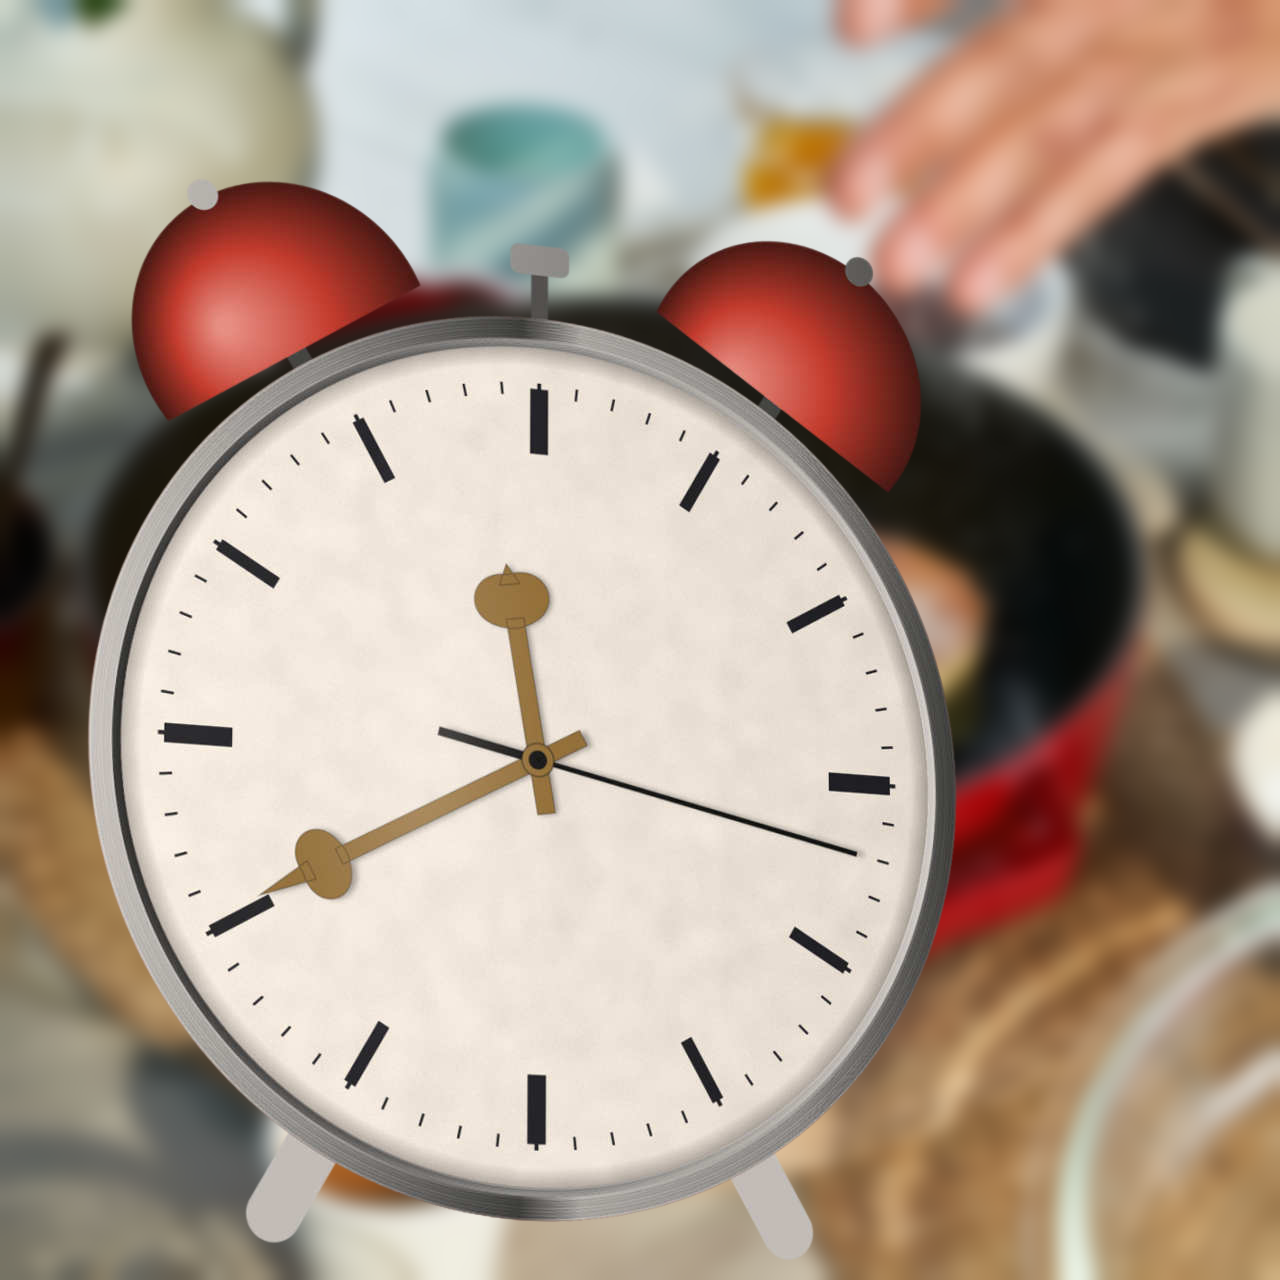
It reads 11 h 40 min 17 s
